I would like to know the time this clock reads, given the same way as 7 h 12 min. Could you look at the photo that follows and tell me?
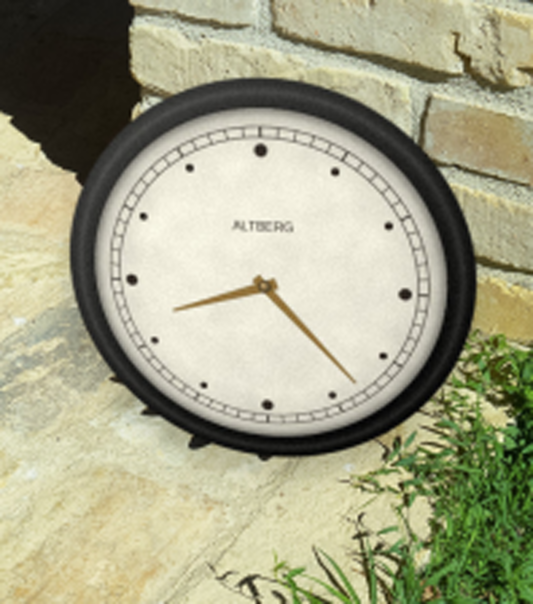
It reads 8 h 23 min
